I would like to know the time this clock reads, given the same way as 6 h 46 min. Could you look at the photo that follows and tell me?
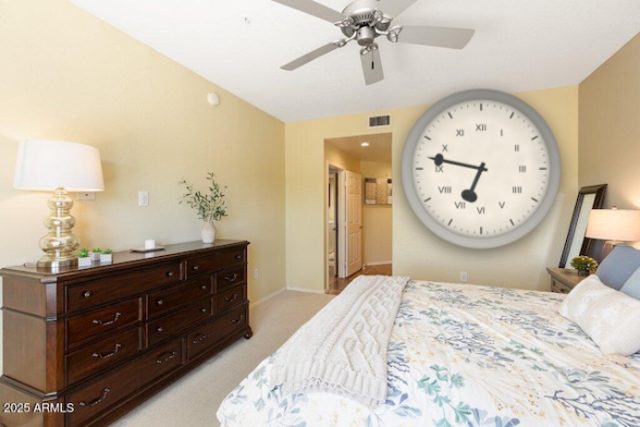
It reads 6 h 47 min
